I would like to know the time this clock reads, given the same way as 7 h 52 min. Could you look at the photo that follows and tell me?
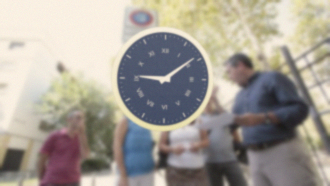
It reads 9 h 09 min
